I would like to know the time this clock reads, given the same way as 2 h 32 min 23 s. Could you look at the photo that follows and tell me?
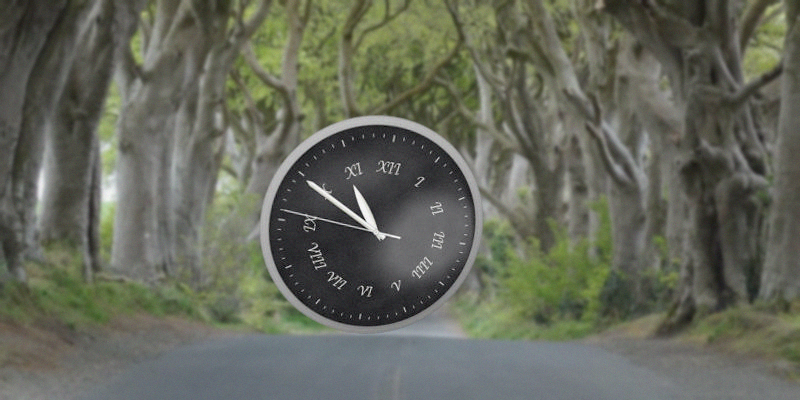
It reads 10 h 49 min 46 s
